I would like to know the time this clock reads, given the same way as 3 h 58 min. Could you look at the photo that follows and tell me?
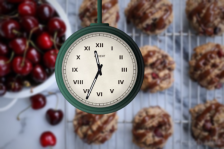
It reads 11 h 34 min
